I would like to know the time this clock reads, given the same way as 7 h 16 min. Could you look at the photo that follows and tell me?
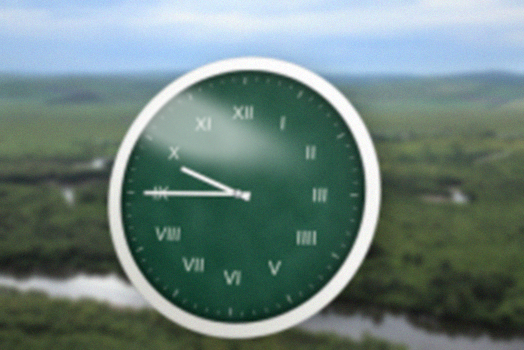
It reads 9 h 45 min
